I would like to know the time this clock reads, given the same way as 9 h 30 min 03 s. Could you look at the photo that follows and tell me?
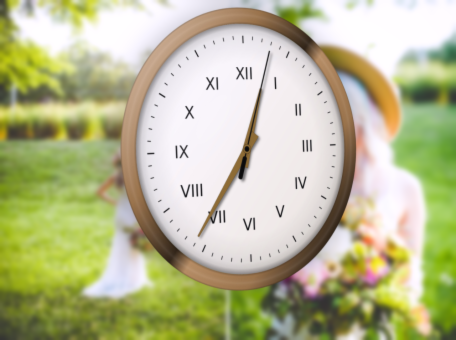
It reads 12 h 36 min 03 s
